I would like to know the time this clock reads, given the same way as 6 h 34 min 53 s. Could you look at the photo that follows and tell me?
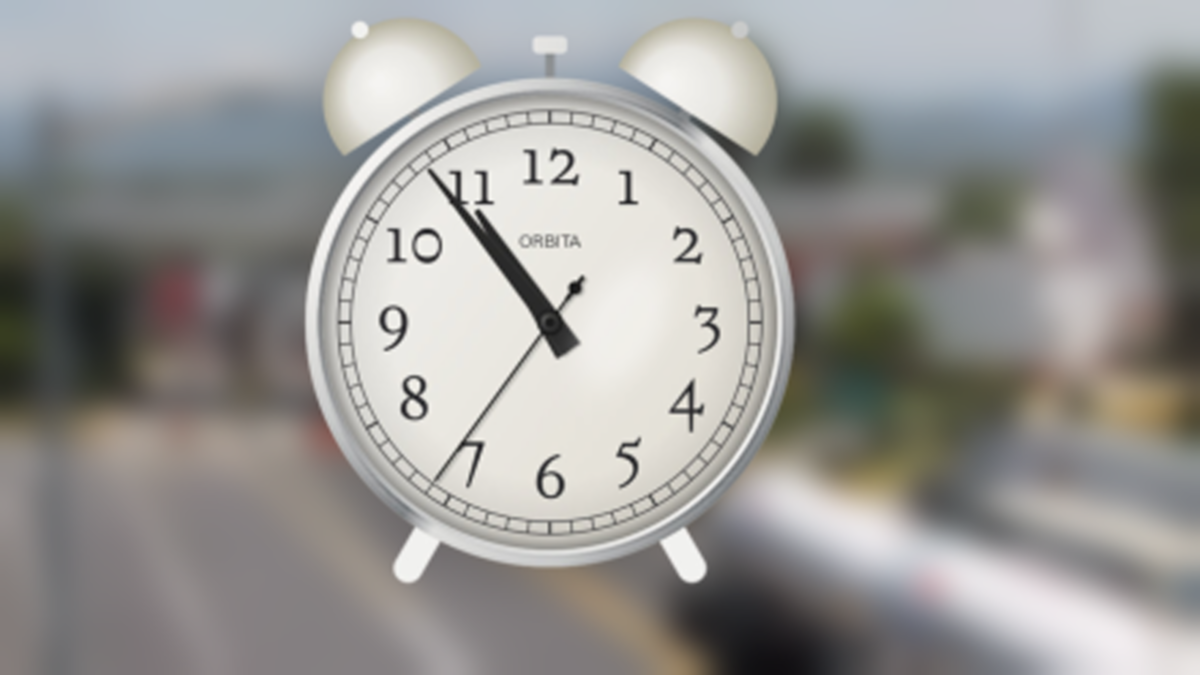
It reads 10 h 53 min 36 s
